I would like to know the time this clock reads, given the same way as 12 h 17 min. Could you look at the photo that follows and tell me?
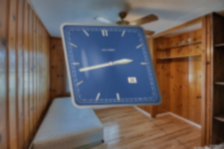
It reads 2 h 43 min
